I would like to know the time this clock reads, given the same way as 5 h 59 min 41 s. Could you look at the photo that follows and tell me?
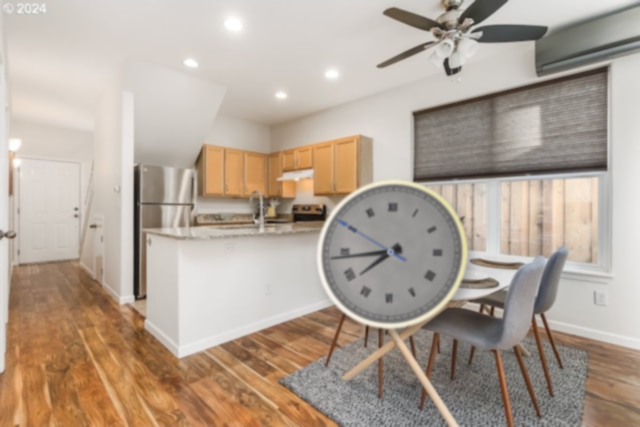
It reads 7 h 43 min 50 s
